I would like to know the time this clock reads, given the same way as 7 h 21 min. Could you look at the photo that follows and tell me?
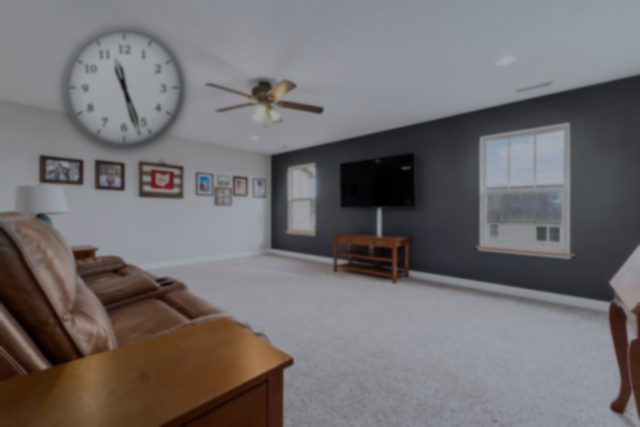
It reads 11 h 27 min
